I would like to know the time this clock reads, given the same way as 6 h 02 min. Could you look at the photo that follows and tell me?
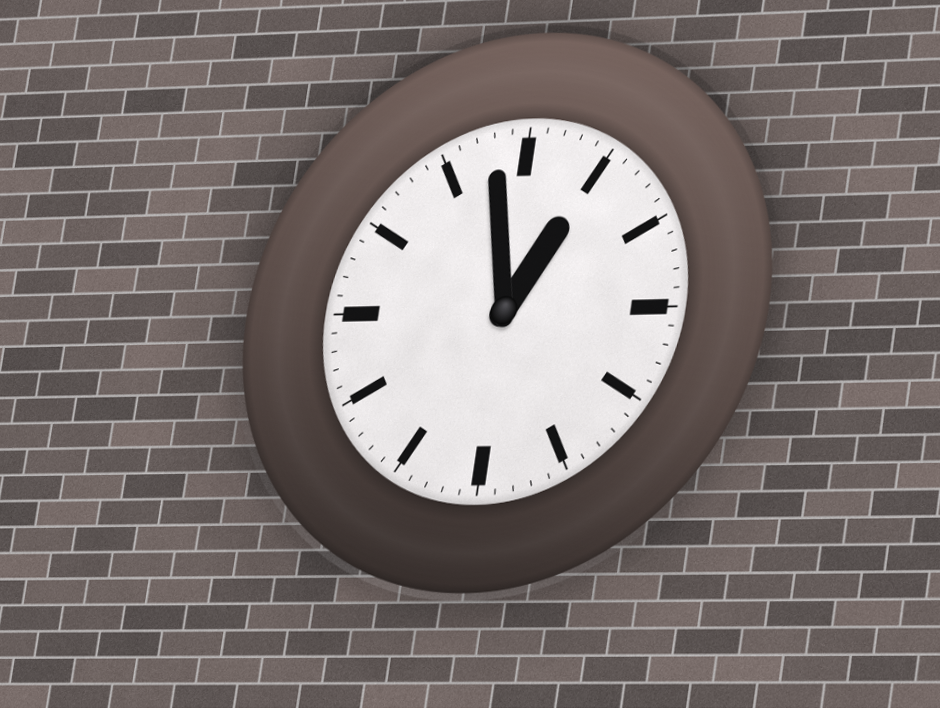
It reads 12 h 58 min
